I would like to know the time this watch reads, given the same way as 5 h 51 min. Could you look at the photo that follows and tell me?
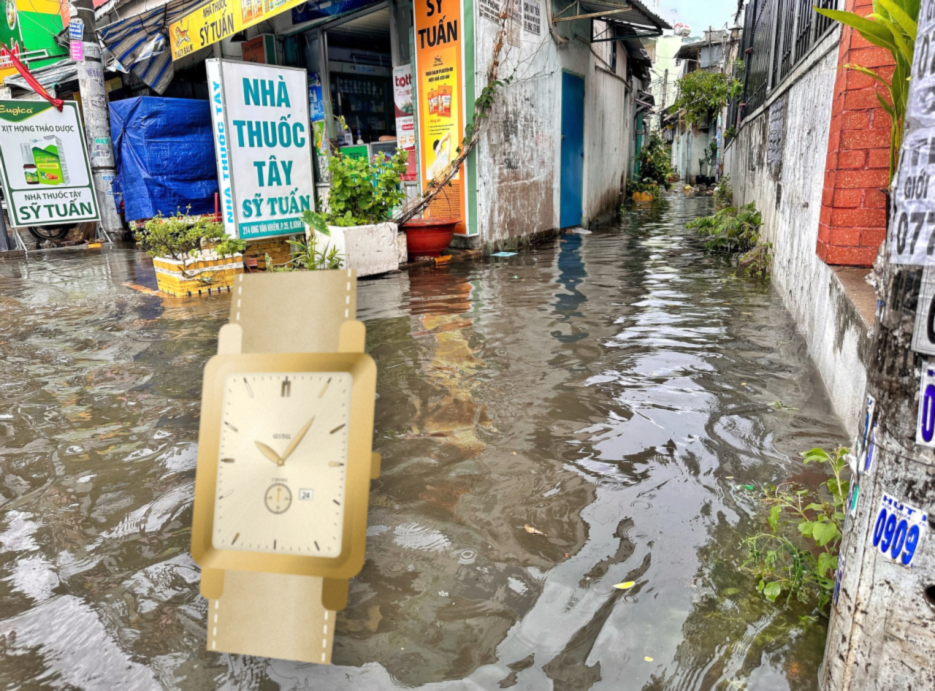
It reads 10 h 06 min
